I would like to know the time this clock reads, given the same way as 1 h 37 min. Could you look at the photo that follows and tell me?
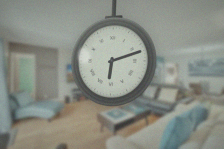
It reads 6 h 12 min
